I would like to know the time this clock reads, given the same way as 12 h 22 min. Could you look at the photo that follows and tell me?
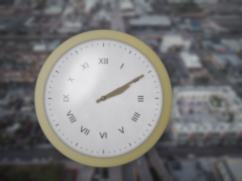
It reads 2 h 10 min
